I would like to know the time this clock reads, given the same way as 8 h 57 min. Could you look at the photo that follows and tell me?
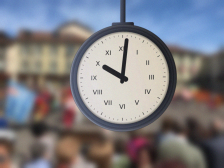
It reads 10 h 01 min
